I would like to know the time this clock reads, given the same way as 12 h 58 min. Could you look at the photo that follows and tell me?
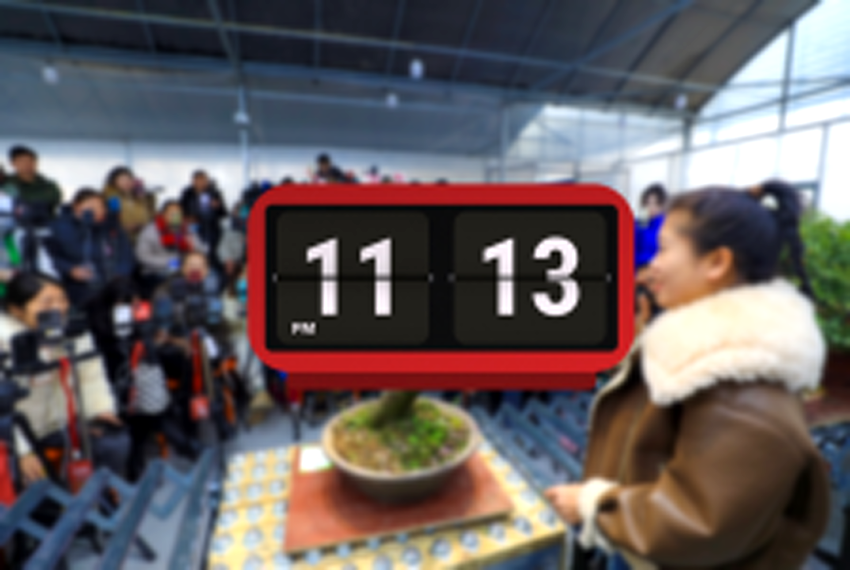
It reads 11 h 13 min
